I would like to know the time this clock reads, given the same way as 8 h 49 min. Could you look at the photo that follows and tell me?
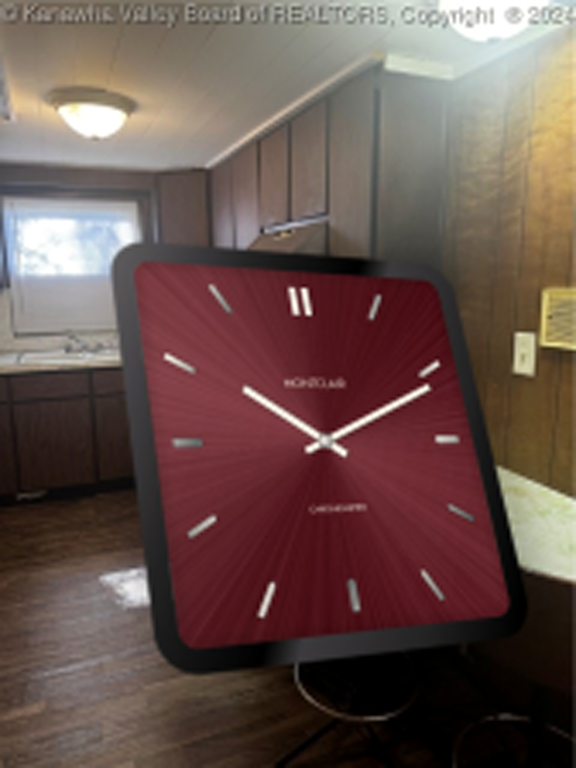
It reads 10 h 11 min
